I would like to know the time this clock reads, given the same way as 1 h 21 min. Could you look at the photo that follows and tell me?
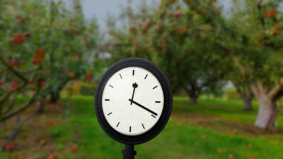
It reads 12 h 19 min
